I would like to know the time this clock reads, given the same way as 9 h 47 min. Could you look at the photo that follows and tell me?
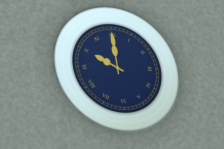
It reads 10 h 00 min
